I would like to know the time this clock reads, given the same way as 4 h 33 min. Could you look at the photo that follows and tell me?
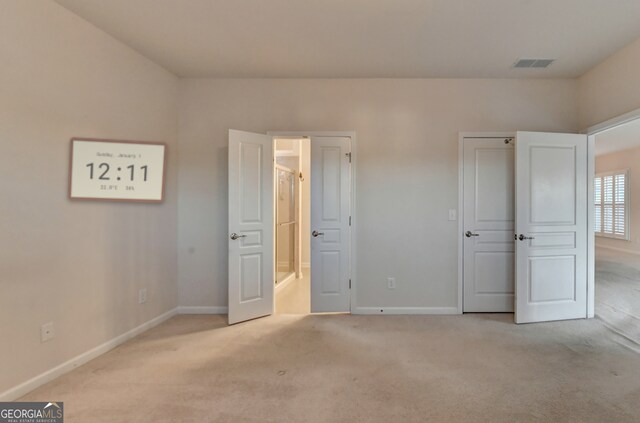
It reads 12 h 11 min
